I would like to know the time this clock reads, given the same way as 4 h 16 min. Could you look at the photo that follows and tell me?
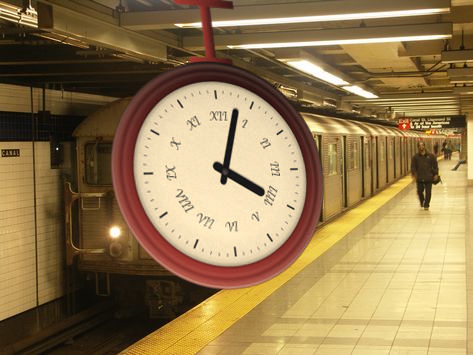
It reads 4 h 03 min
